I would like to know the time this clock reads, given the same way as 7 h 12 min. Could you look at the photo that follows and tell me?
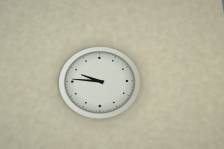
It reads 9 h 46 min
